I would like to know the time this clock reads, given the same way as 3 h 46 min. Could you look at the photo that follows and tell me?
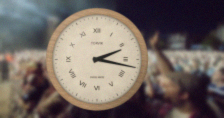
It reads 2 h 17 min
